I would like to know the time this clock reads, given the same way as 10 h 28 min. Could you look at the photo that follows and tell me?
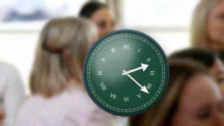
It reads 2 h 22 min
